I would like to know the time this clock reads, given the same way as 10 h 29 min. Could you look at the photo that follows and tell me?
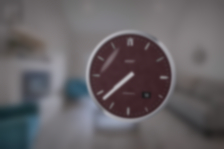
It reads 7 h 38 min
